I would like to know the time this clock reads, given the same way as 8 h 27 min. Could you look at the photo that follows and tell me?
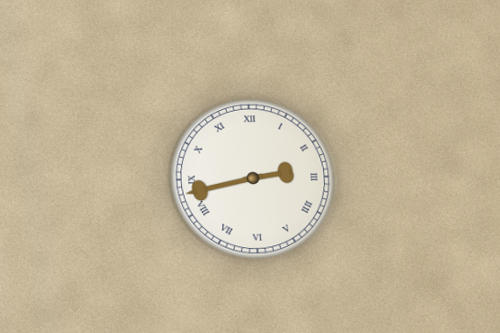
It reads 2 h 43 min
